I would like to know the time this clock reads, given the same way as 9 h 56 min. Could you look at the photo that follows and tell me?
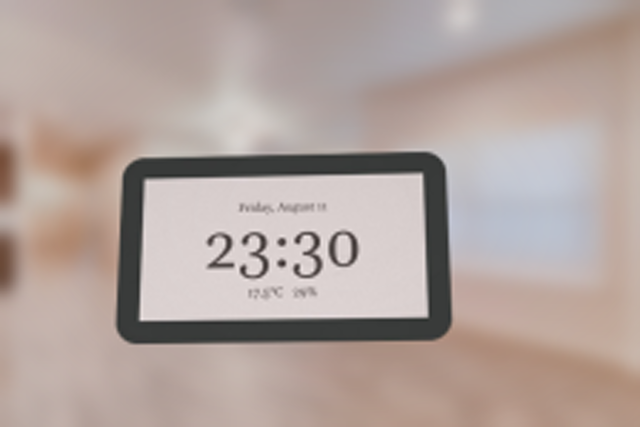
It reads 23 h 30 min
